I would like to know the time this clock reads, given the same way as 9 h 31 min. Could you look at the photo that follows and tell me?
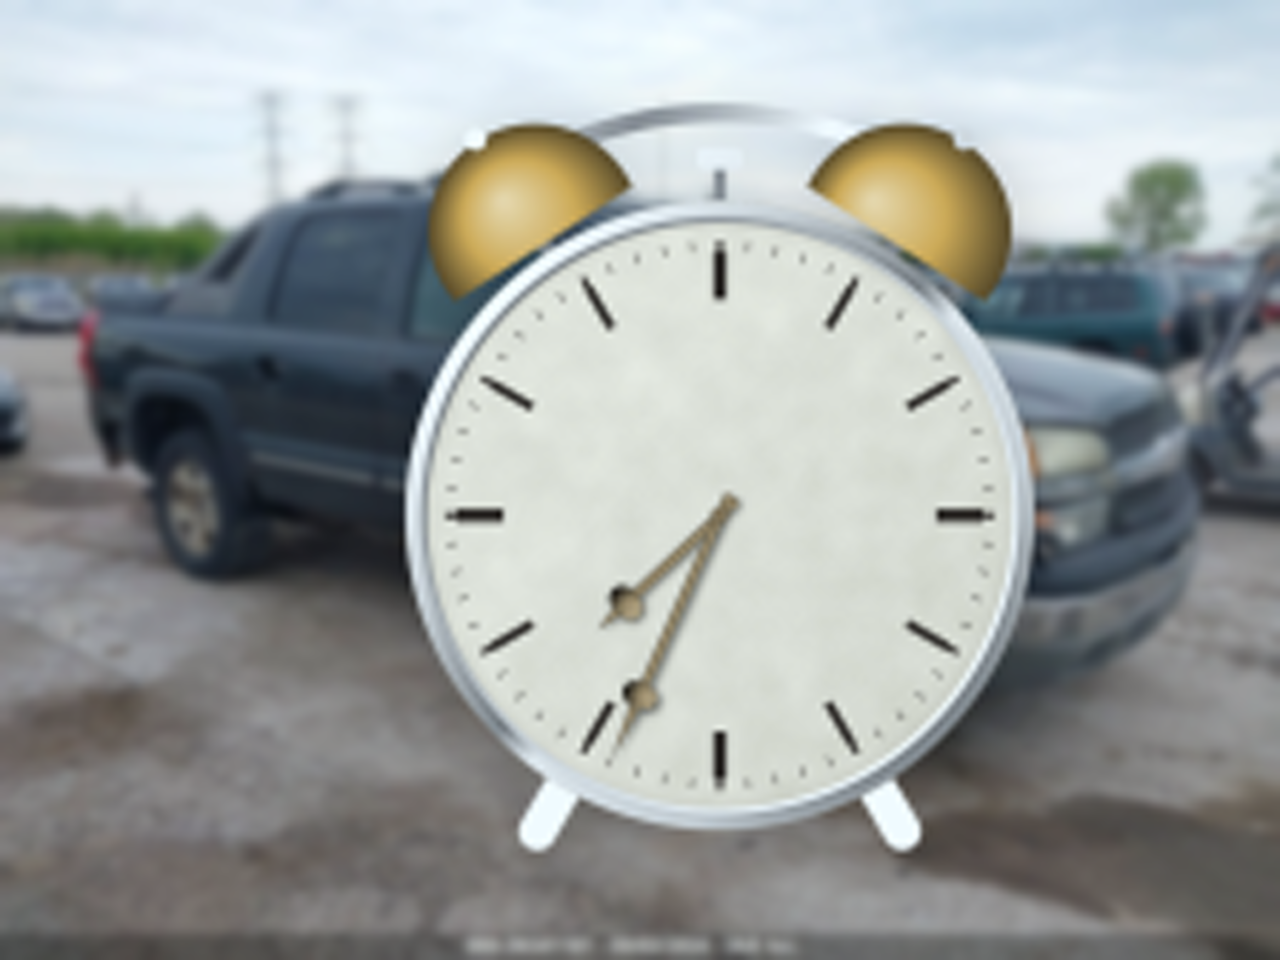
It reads 7 h 34 min
